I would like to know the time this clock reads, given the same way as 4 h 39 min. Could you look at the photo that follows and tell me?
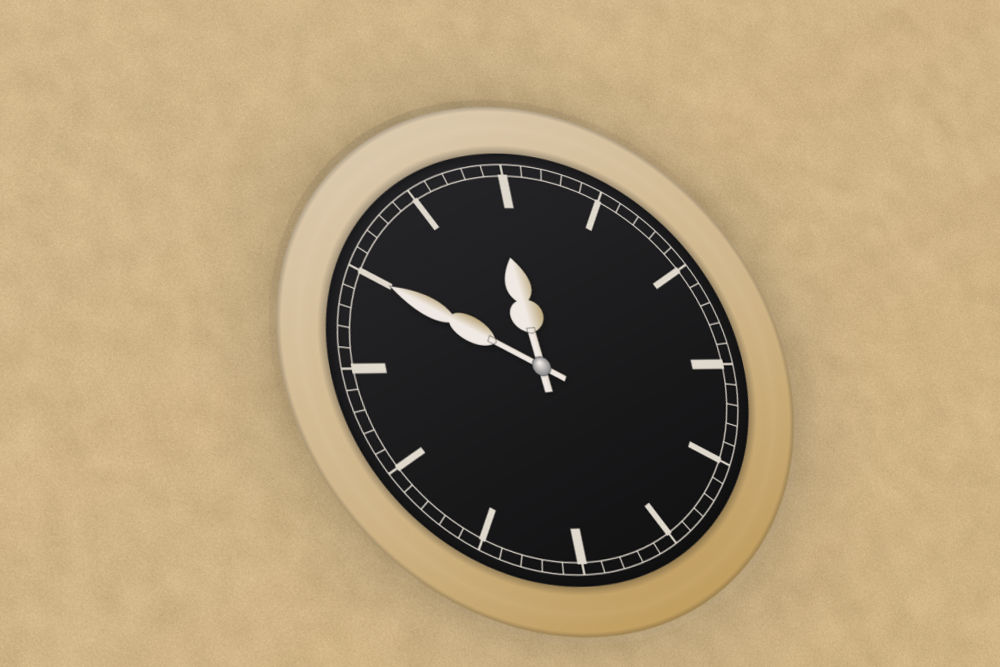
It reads 11 h 50 min
